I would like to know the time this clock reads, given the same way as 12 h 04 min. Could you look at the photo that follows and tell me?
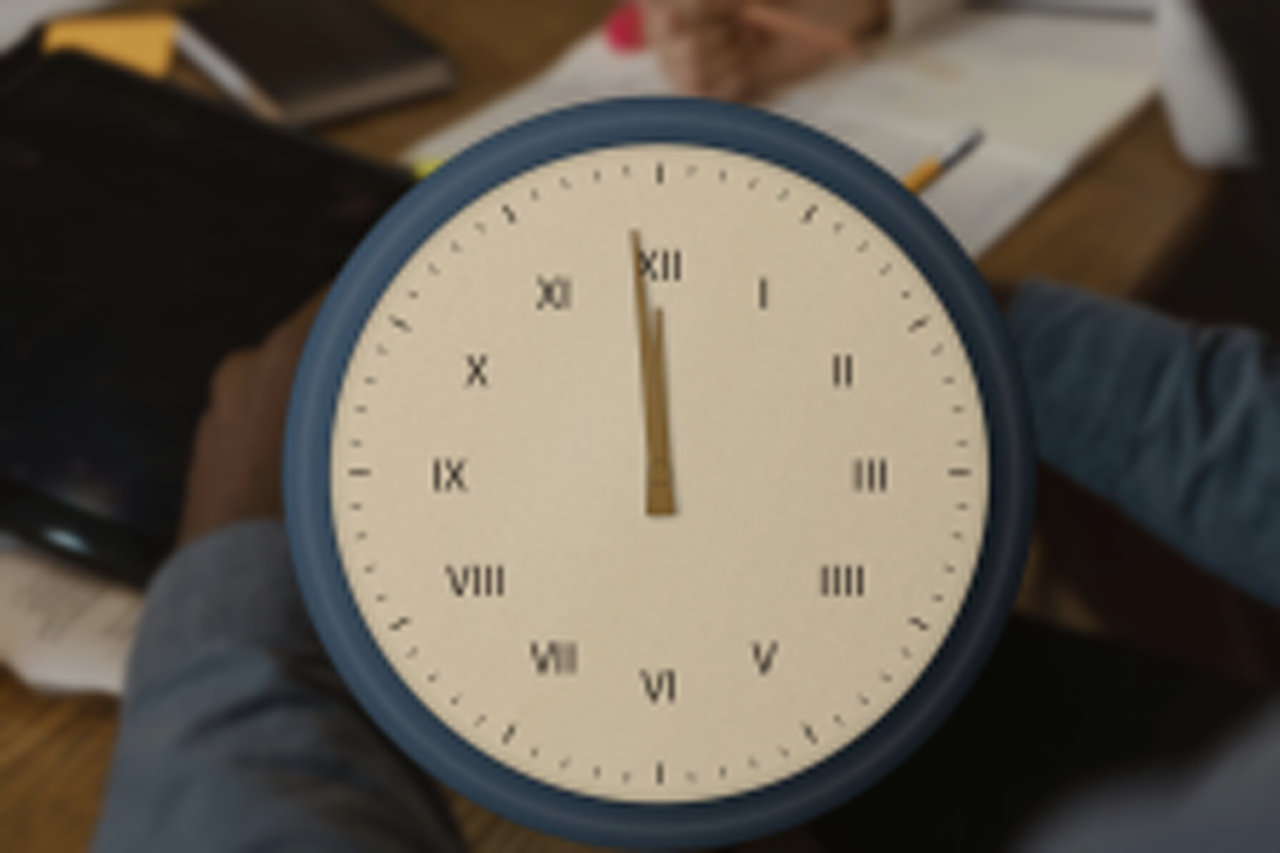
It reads 11 h 59 min
